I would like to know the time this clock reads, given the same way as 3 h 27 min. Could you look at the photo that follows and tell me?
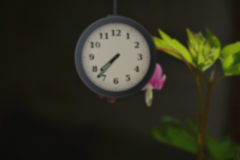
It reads 7 h 37 min
